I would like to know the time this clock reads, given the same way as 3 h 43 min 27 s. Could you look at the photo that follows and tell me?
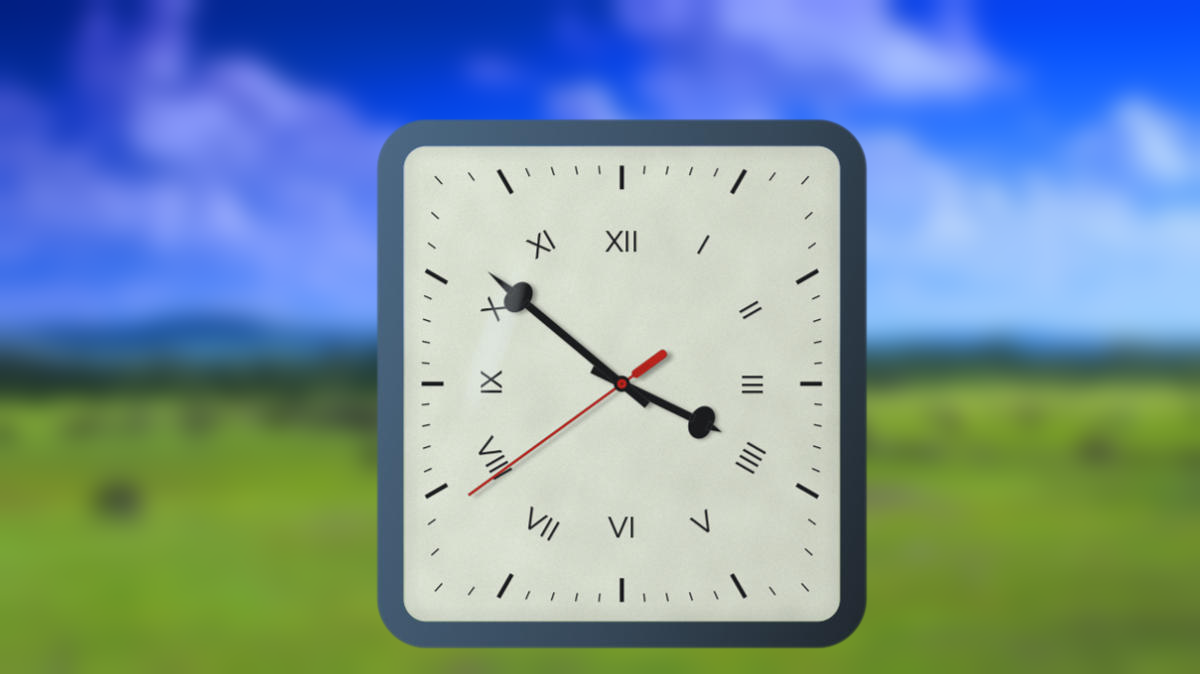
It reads 3 h 51 min 39 s
